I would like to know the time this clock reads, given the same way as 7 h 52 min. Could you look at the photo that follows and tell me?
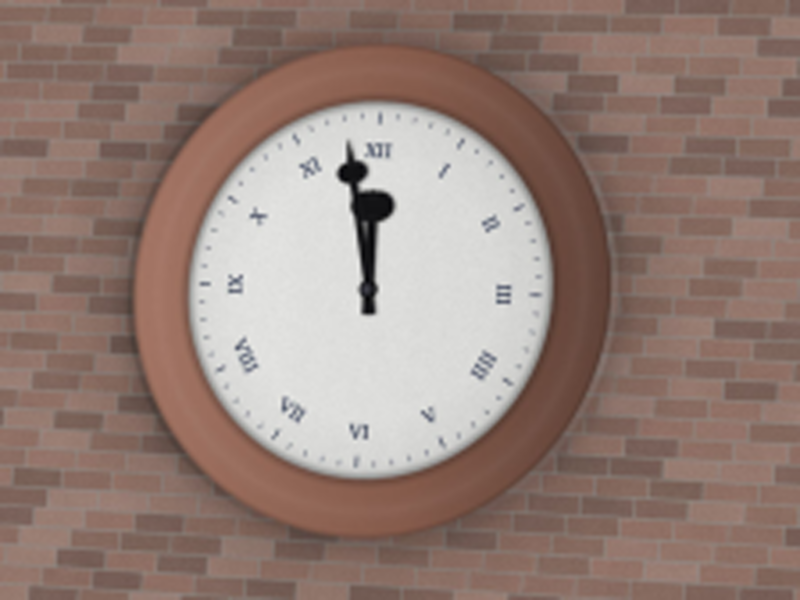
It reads 11 h 58 min
